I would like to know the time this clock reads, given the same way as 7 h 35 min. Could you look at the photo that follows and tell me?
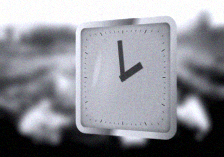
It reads 1 h 59 min
